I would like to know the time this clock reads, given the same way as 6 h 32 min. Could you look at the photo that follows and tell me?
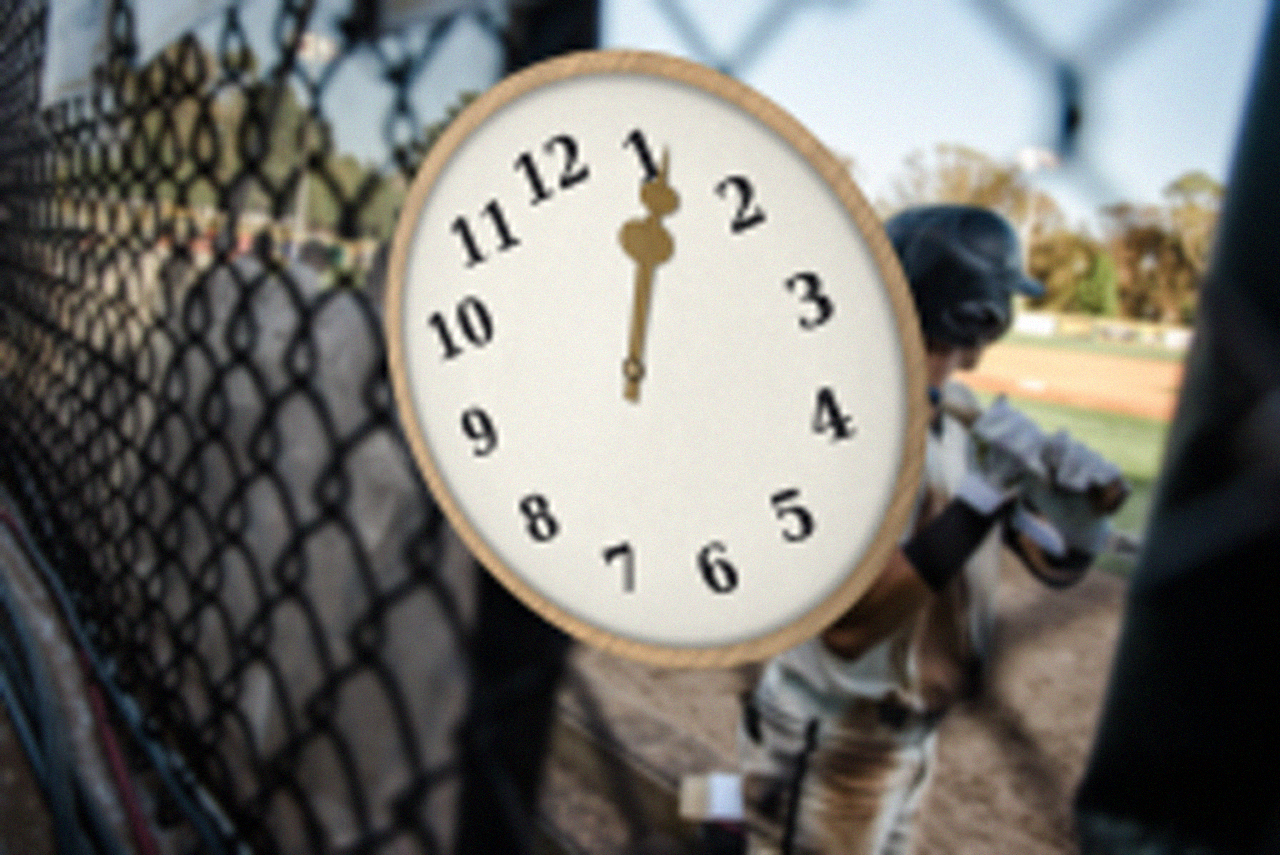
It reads 1 h 06 min
